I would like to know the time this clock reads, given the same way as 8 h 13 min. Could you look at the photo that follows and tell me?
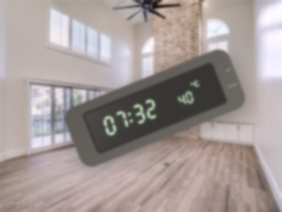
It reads 7 h 32 min
